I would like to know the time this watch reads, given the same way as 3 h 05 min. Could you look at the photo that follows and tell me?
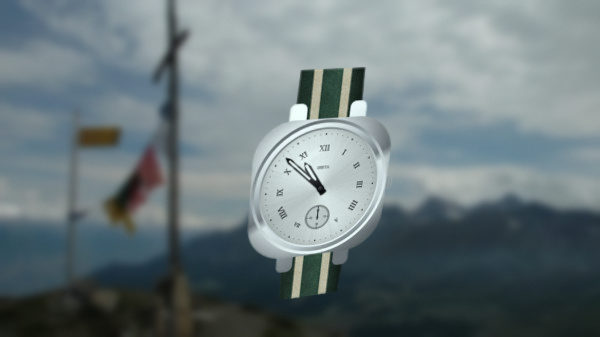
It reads 10 h 52 min
